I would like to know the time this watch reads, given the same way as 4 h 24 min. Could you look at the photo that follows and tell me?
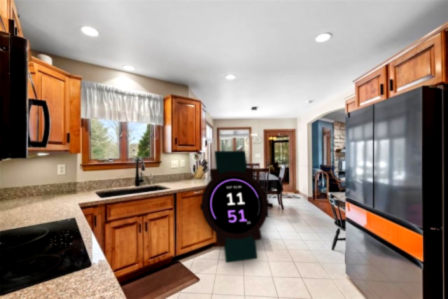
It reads 11 h 51 min
